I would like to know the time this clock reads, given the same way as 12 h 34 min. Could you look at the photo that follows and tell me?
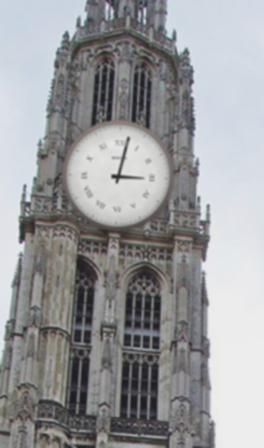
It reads 3 h 02 min
